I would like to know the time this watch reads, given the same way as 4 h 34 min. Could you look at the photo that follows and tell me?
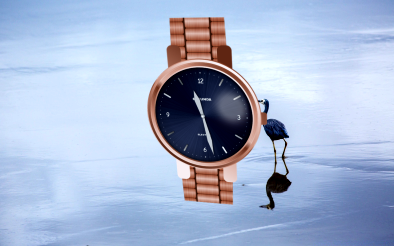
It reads 11 h 28 min
